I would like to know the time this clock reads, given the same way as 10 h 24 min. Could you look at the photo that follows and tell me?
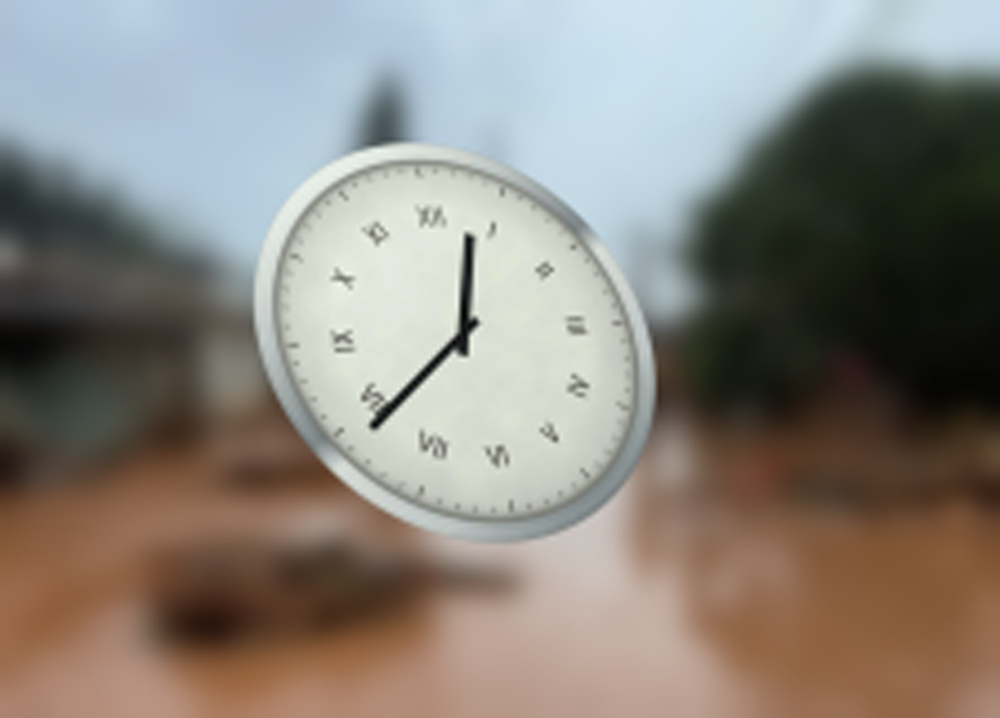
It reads 12 h 39 min
